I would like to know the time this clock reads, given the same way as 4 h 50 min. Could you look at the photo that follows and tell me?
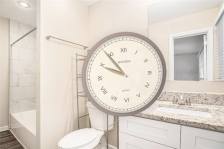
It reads 9 h 54 min
